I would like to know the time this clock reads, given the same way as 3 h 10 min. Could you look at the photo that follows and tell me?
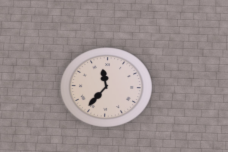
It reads 11 h 36 min
